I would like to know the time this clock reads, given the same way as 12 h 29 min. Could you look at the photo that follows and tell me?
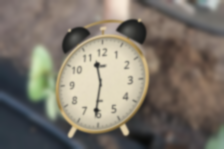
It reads 11 h 31 min
